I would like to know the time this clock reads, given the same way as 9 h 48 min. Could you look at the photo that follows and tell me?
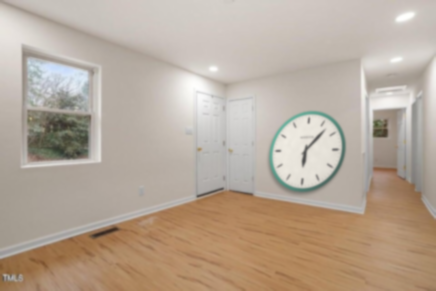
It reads 6 h 07 min
